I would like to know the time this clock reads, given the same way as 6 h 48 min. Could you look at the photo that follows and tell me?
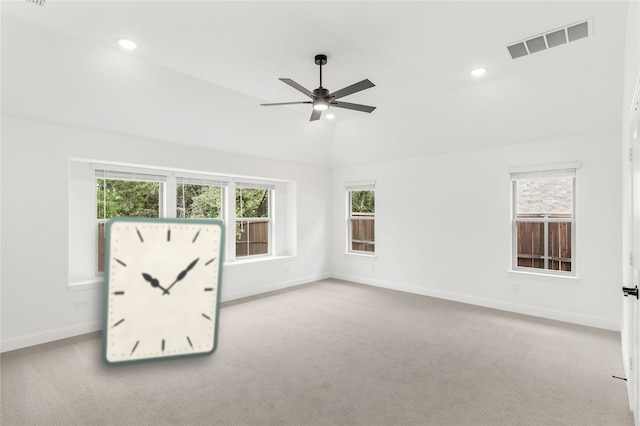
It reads 10 h 08 min
